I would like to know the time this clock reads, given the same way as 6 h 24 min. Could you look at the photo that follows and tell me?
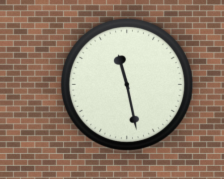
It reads 11 h 28 min
